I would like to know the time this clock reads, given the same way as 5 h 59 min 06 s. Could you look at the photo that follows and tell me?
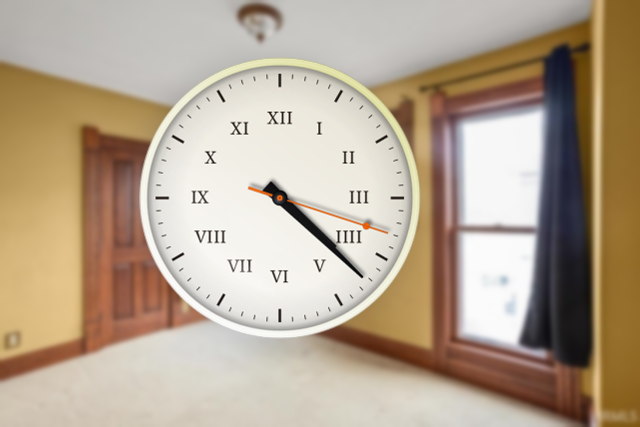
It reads 4 h 22 min 18 s
